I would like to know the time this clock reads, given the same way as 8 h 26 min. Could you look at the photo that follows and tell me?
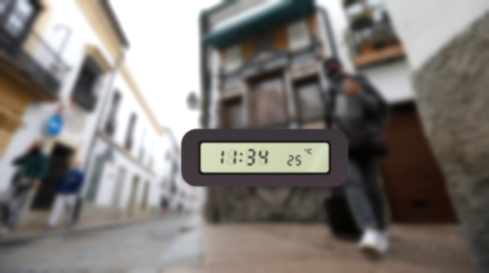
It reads 11 h 34 min
